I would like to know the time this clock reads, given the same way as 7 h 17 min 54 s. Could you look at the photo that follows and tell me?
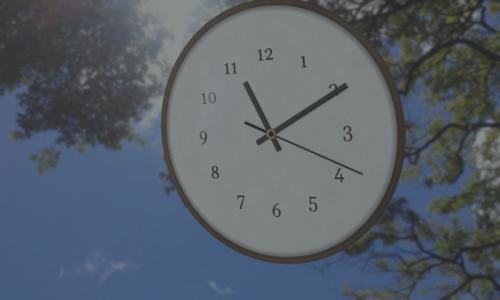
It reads 11 h 10 min 19 s
